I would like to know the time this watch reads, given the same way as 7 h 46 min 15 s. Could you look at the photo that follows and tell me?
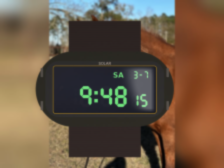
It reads 9 h 48 min 15 s
